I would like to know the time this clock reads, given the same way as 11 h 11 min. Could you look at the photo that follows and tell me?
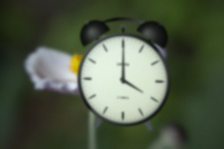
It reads 4 h 00 min
